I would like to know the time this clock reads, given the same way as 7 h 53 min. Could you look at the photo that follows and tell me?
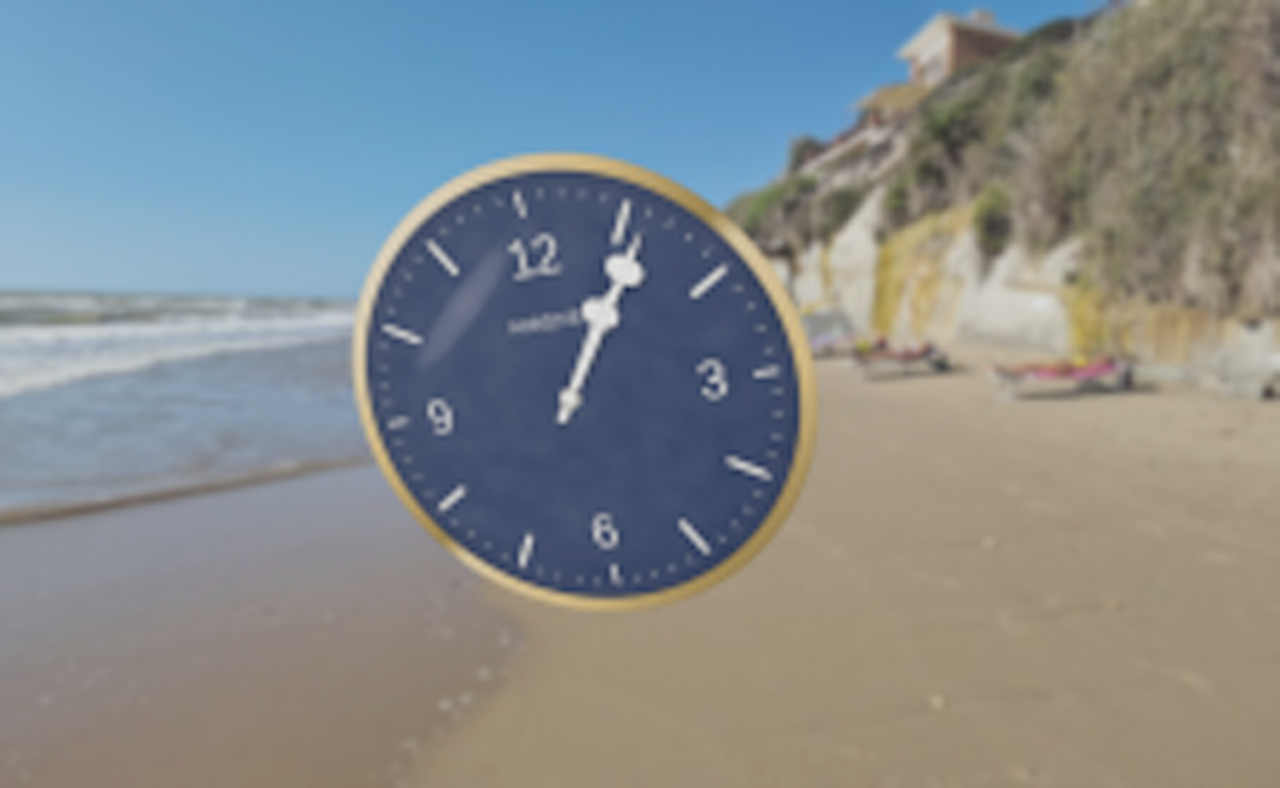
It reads 1 h 06 min
